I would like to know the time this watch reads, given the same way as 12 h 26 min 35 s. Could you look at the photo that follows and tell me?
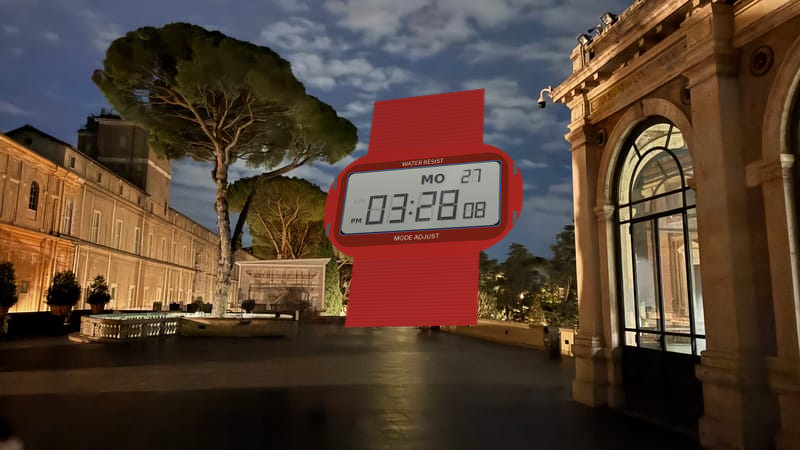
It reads 3 h 28 min 08 s
